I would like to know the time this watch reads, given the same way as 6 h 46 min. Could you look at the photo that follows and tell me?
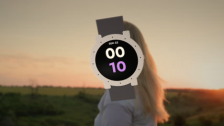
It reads 0 h 10 min
